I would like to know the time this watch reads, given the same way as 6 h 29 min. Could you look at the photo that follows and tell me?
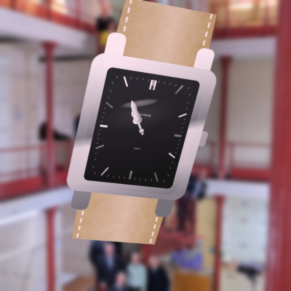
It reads 10 h 55 min
